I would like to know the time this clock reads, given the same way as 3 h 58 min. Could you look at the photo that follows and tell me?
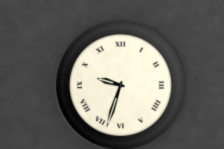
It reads 9 h 33 min
